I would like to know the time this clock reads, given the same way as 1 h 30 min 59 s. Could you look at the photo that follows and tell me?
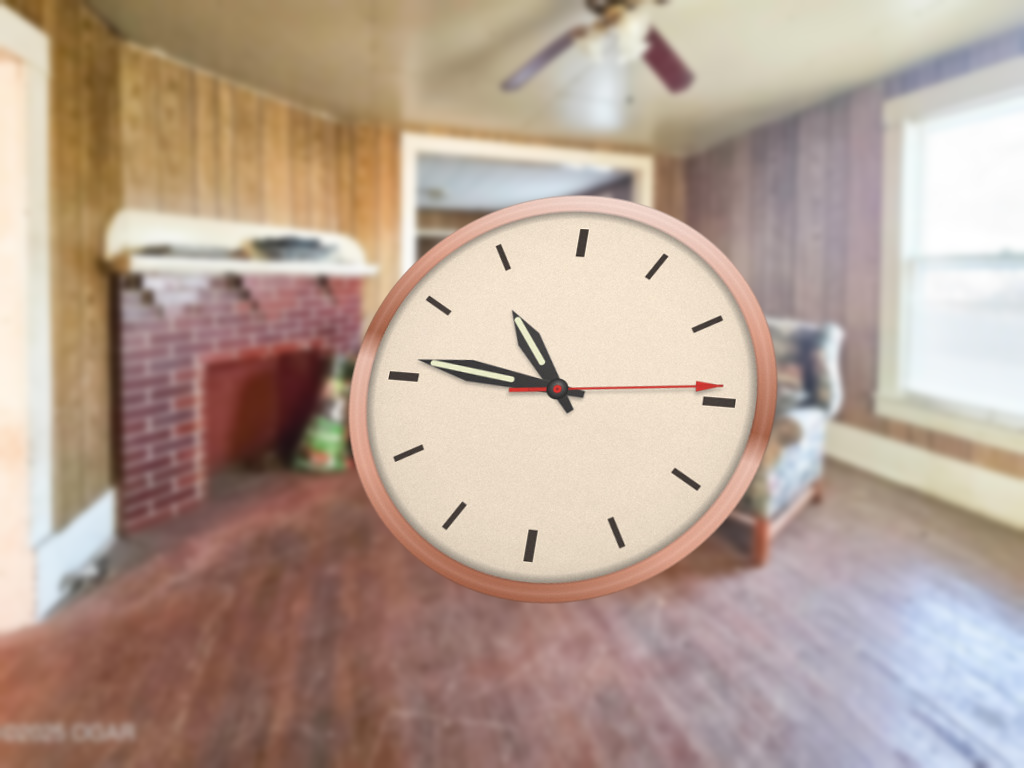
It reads 10 h 46 min 14 s
